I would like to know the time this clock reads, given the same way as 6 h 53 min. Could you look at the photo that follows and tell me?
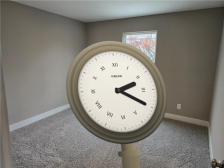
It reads 2 h 20 min
